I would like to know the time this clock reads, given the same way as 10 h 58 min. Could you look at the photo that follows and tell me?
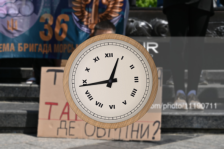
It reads 12 h 44 min
